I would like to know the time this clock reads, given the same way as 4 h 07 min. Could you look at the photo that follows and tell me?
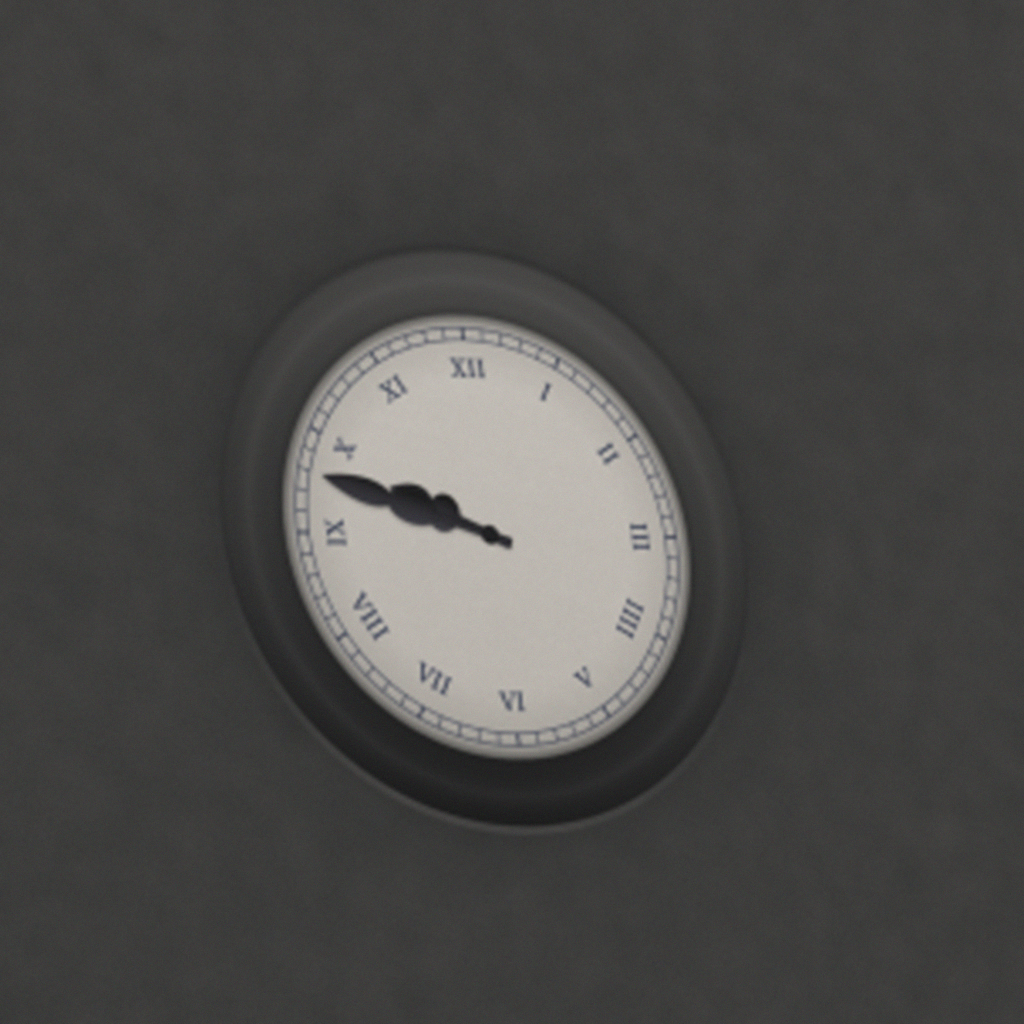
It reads 9 h 48 min
